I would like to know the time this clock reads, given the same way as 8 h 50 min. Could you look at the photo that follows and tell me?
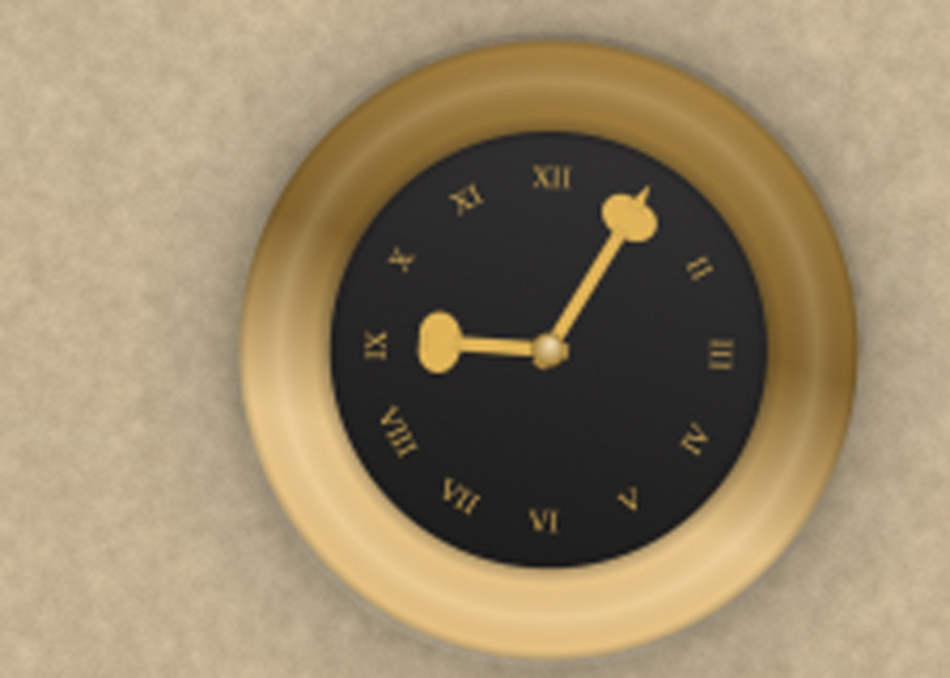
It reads 9 h 05 min
